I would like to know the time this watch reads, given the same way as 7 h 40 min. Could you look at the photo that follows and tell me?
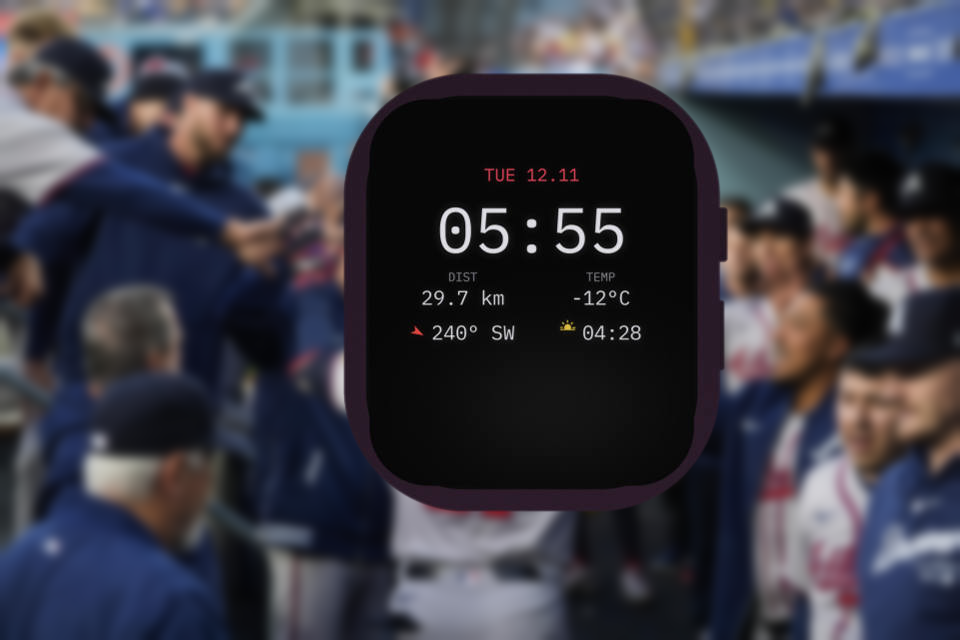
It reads 5 h 55 min
